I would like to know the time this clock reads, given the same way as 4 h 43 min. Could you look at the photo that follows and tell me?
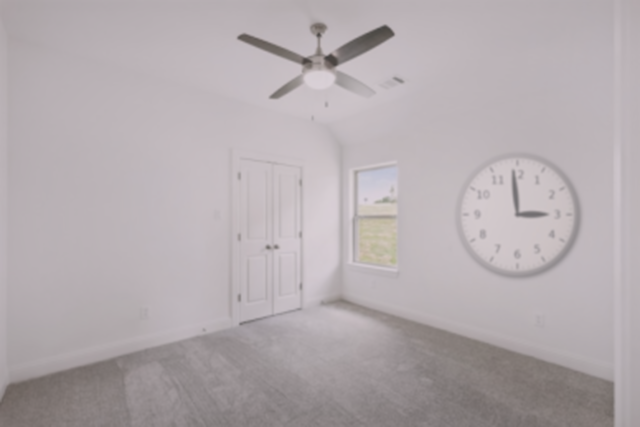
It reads 2 h 59 min
